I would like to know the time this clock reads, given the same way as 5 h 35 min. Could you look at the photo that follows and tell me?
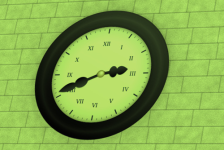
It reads 2 h 41 min
